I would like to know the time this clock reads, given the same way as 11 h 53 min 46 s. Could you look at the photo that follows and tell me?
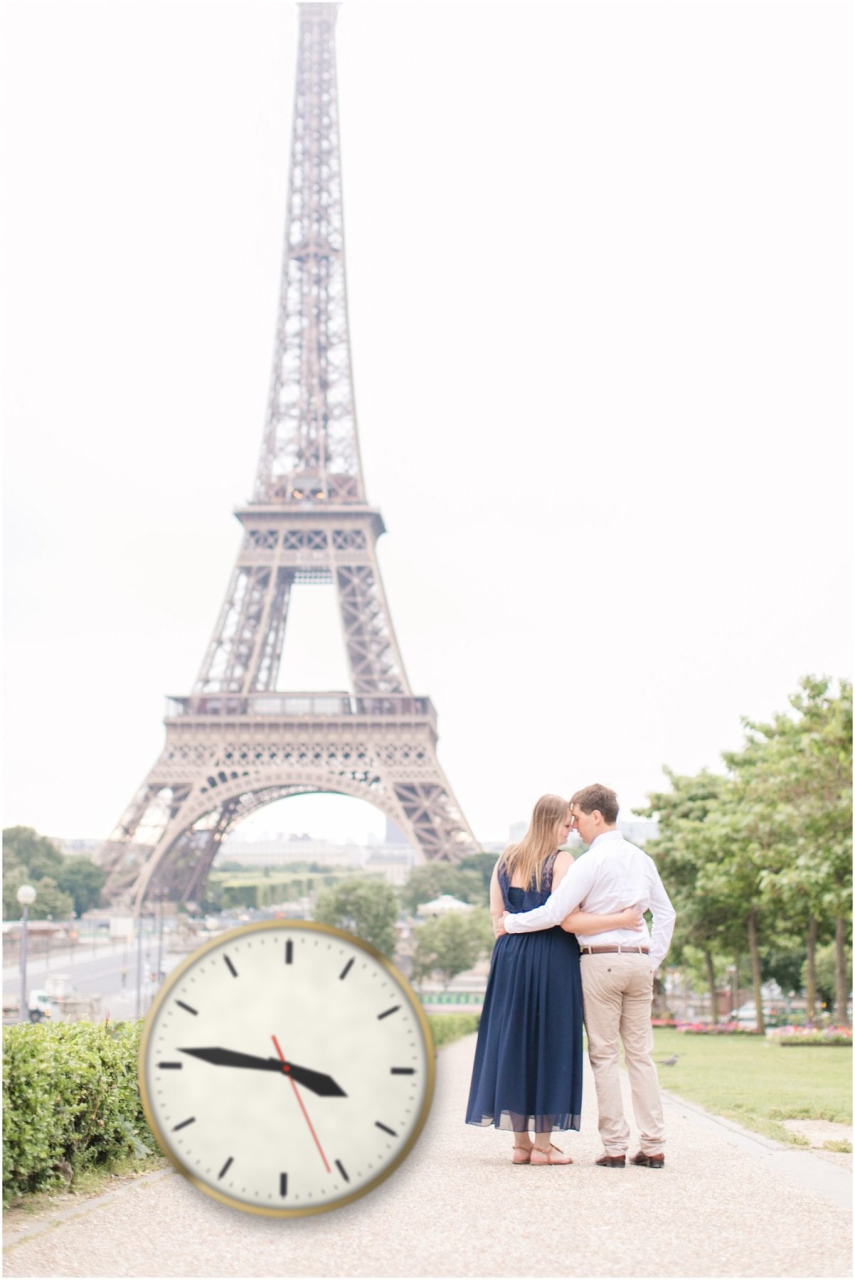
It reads 3 h 46 min 26 s
